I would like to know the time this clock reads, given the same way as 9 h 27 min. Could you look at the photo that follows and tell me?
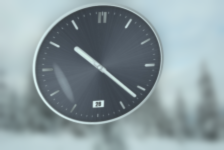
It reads 10 h 22 min
